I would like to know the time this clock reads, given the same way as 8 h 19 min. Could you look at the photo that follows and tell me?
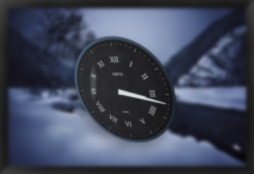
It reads 3 h 17 min
